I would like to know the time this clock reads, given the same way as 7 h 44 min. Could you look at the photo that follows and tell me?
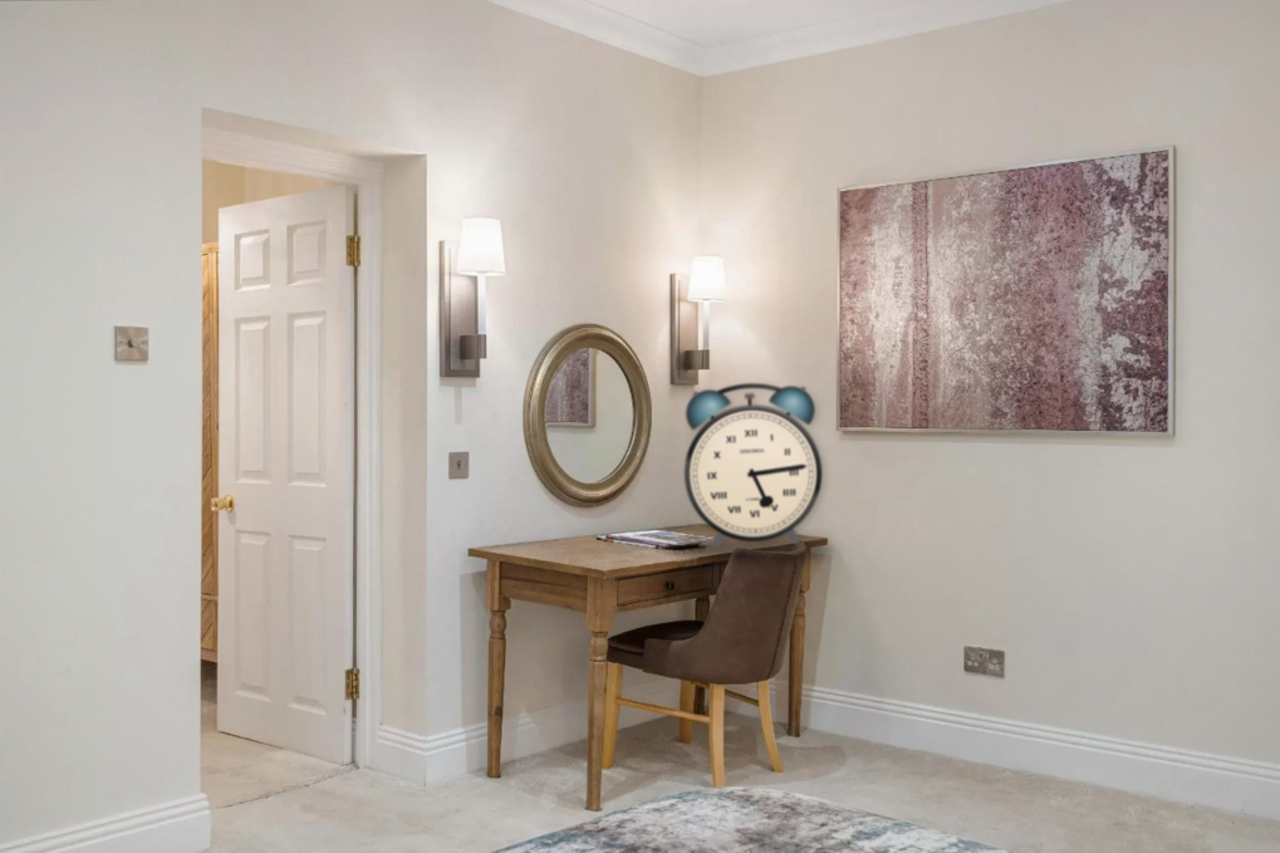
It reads 5 h 14 min
